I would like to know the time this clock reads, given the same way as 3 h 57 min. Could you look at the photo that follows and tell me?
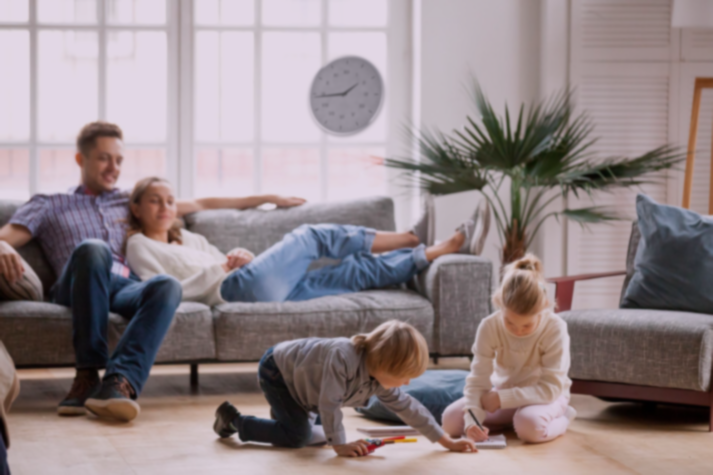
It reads 1 h 44 min
